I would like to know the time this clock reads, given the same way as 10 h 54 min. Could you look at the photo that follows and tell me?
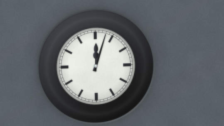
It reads 12 h 03 min
